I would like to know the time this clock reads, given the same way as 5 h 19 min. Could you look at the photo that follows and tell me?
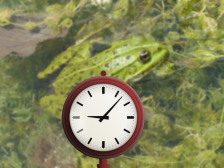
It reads 9 h 07 min
